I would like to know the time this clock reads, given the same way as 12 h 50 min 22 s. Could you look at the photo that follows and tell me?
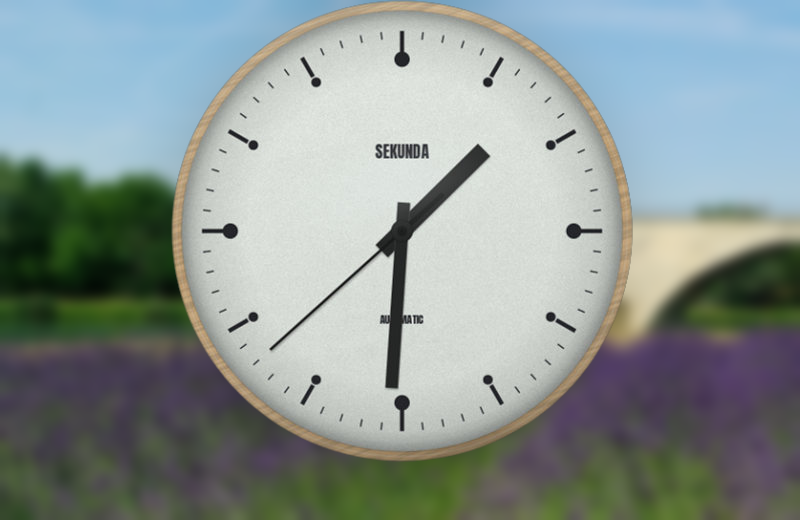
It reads 1 h 30 min 38 s
